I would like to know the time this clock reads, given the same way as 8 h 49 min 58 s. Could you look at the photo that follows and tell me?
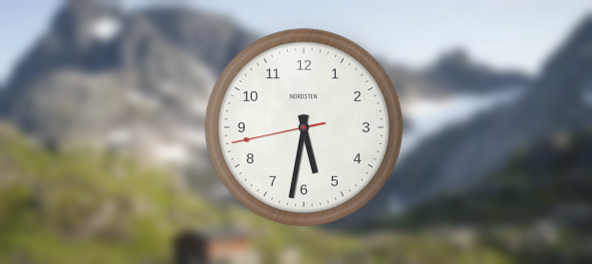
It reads 5 h 31 min 43 s
